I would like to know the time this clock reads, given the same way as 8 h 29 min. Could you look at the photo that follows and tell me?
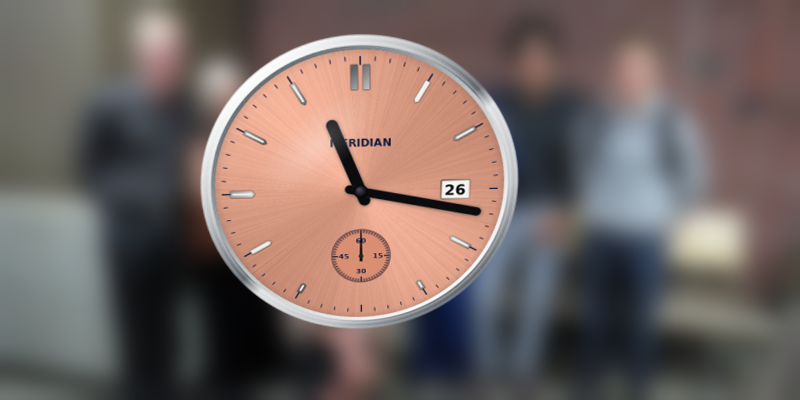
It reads 11 h 17 min
